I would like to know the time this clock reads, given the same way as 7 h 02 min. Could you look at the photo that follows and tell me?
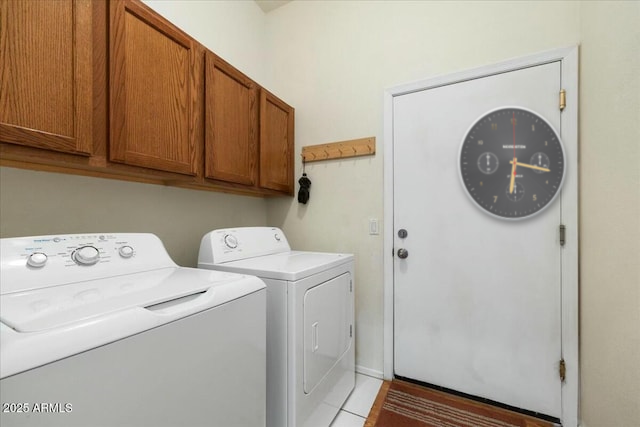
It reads 6 h 17 min
